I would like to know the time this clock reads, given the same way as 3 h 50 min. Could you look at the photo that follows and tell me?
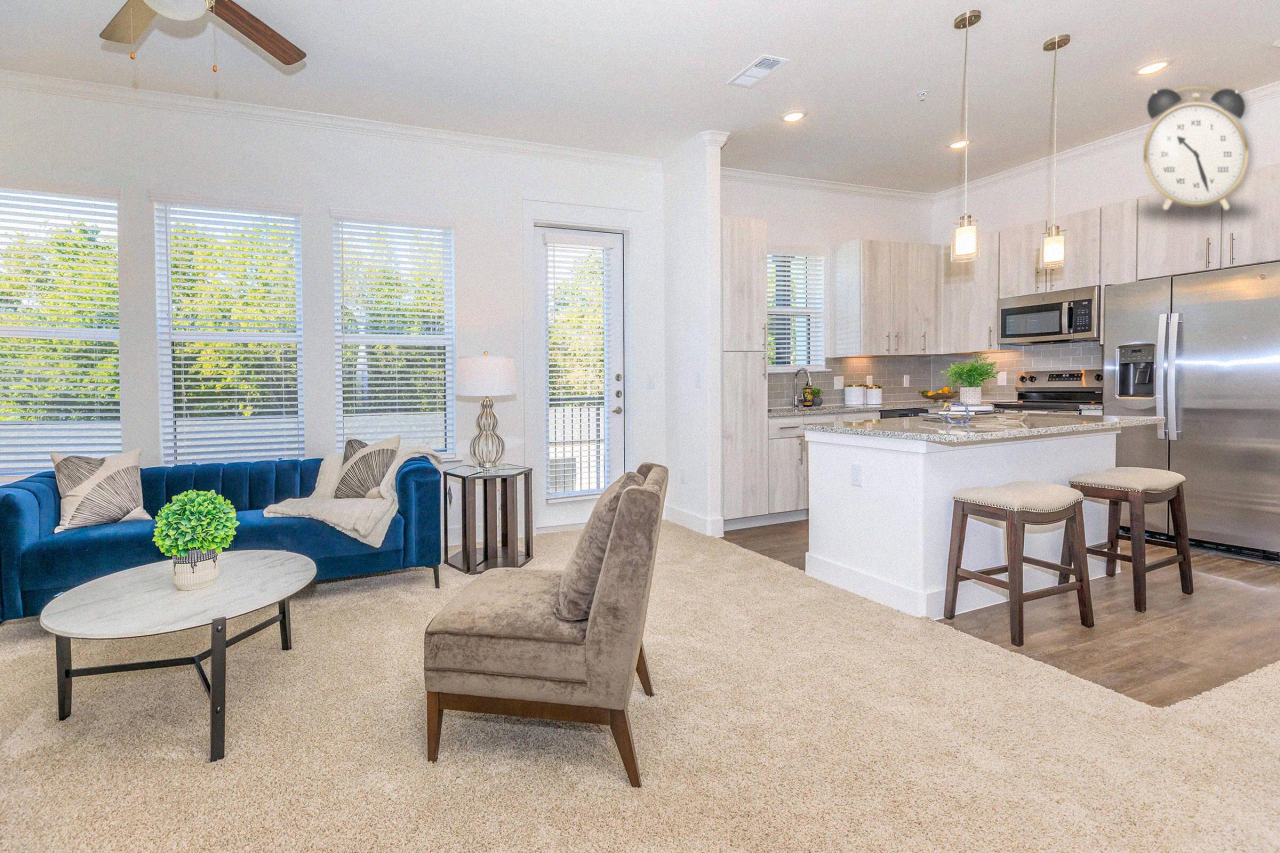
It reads 10 h 27 min
